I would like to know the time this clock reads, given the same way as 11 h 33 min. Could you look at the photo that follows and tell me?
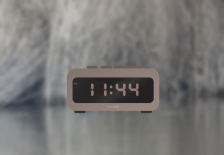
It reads 11 h 44 min
